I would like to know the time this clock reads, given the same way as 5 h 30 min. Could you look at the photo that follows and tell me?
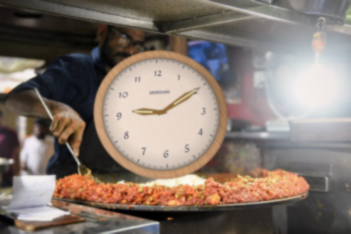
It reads 9 h 10 min
